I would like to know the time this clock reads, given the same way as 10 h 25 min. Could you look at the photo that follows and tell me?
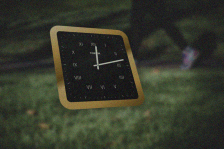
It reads 12 h 13 min
